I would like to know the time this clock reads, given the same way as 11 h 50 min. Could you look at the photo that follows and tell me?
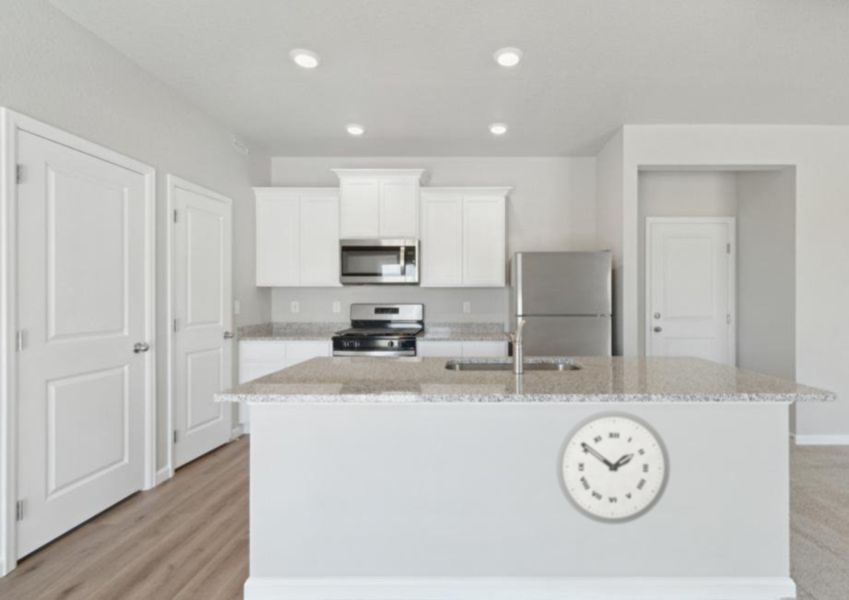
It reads 1 h 51 min
